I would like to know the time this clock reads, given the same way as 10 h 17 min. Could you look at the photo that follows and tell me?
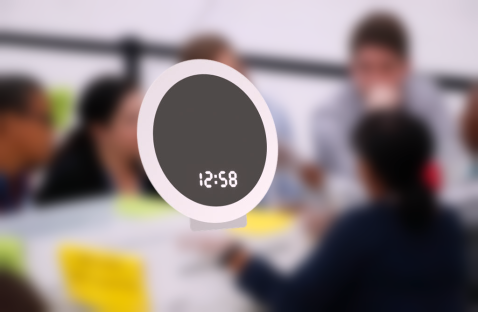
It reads 12 h 58 min
